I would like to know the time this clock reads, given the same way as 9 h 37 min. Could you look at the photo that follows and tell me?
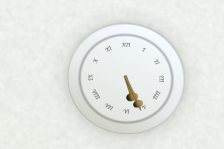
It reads 5 h 26 min
